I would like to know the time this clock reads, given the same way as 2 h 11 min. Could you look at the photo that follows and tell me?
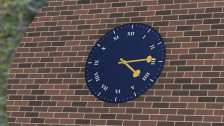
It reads 4 h 14 min
